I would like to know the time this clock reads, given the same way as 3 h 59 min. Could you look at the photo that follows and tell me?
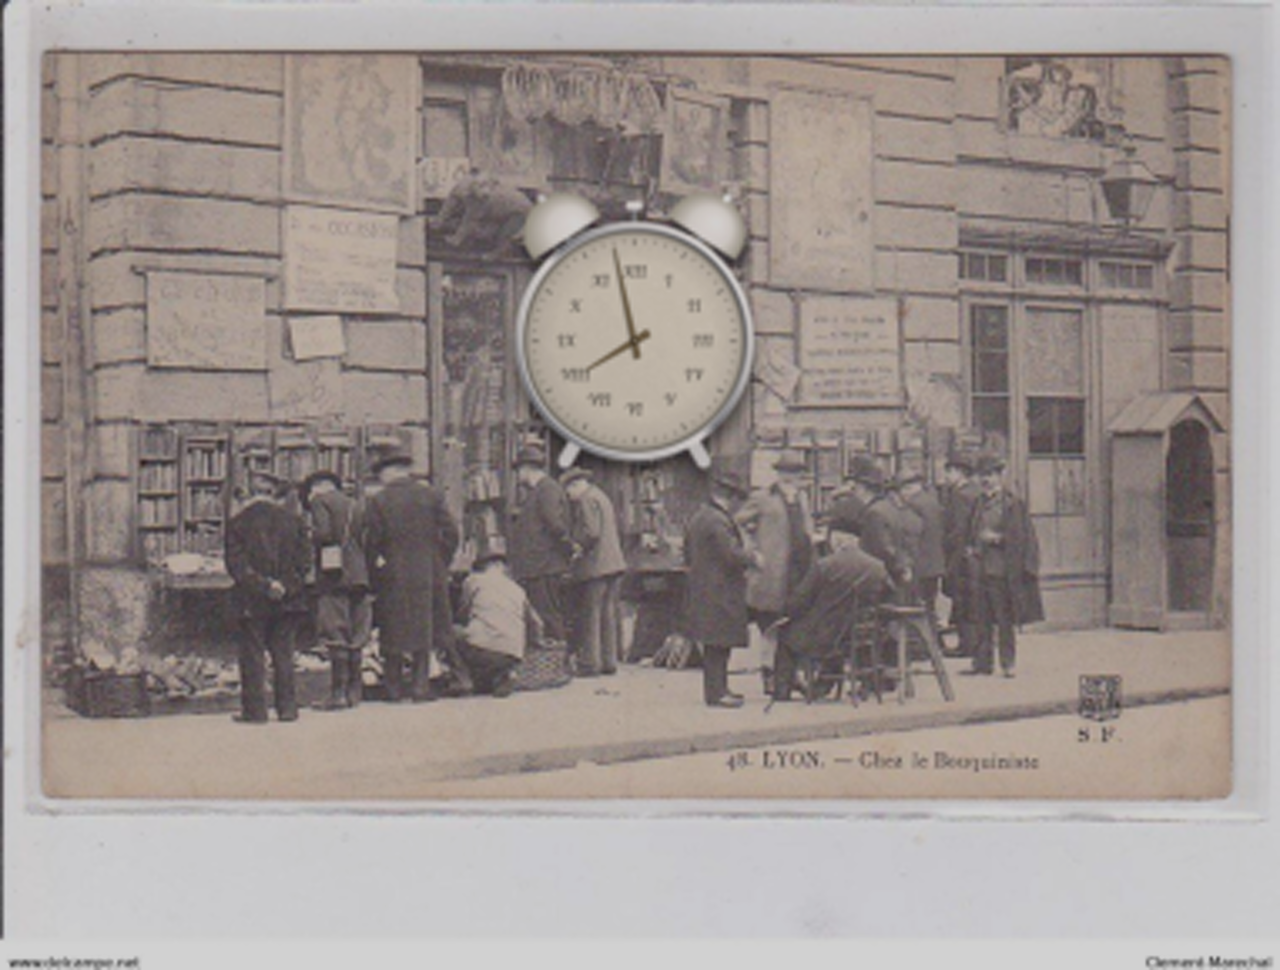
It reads 7 h 58 min
